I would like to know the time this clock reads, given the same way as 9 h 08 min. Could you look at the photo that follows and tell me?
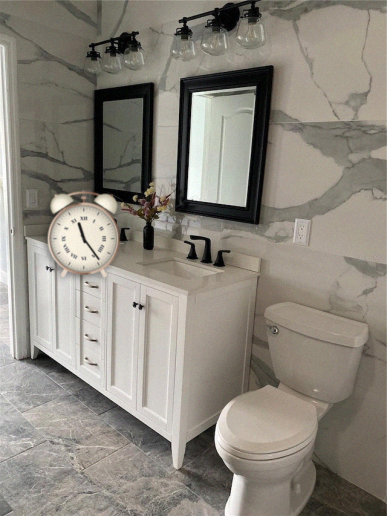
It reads 11 h 24 min
